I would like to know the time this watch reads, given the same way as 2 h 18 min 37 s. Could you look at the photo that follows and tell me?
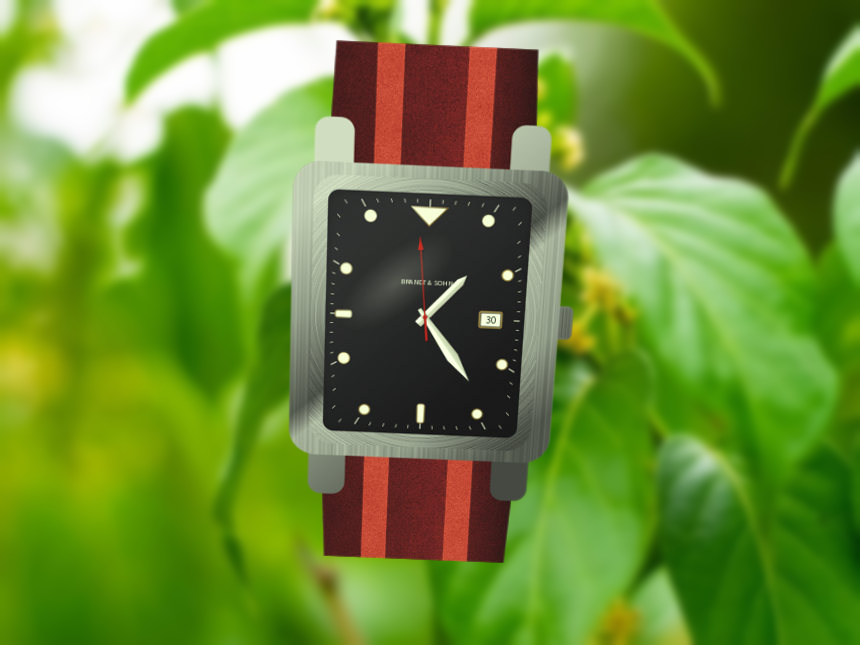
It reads 1 h 23 min 59 s
